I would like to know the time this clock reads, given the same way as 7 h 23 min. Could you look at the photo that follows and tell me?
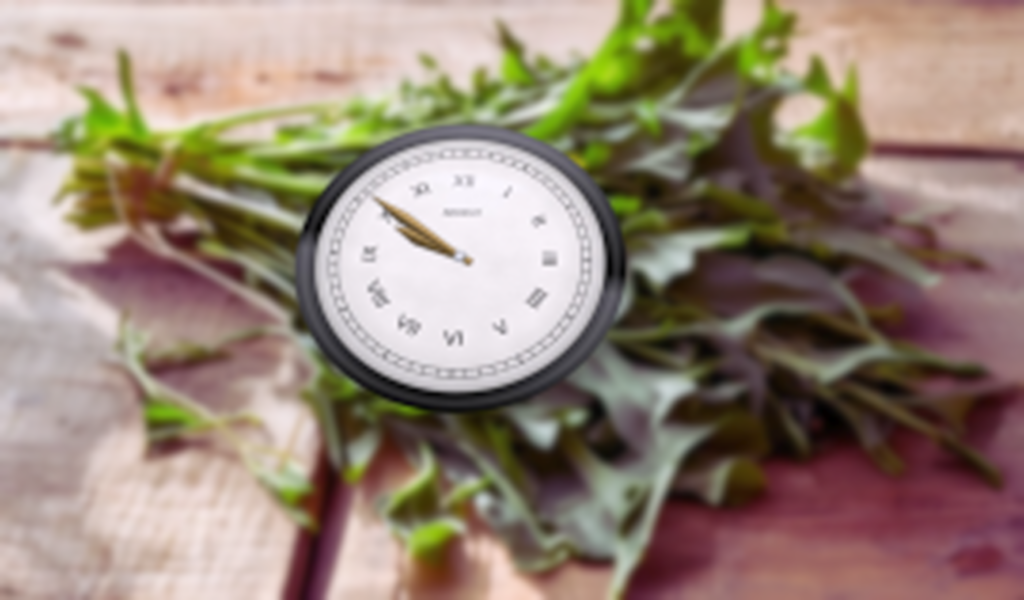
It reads 9 h 51 min
